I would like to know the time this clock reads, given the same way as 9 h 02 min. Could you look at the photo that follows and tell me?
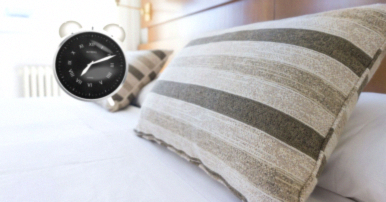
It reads 7 h 11 min
